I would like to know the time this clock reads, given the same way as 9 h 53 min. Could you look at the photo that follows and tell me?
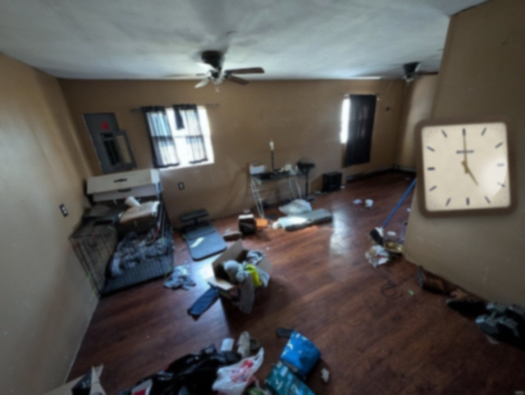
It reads 5 h 00 min
